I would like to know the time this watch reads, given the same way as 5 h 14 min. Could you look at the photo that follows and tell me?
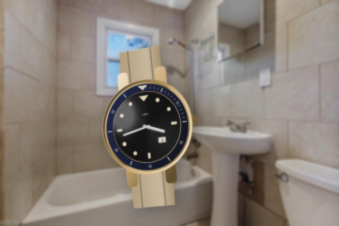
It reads 3 h 43 min
